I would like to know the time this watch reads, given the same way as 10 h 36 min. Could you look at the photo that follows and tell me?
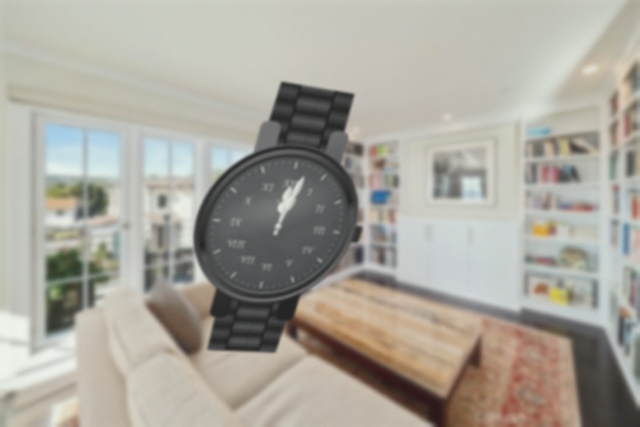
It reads 12 h 02 min
